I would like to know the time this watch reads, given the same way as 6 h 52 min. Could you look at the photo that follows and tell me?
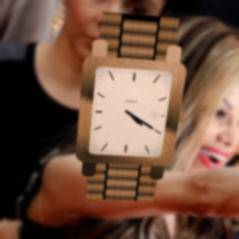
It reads 4 h 20 min
